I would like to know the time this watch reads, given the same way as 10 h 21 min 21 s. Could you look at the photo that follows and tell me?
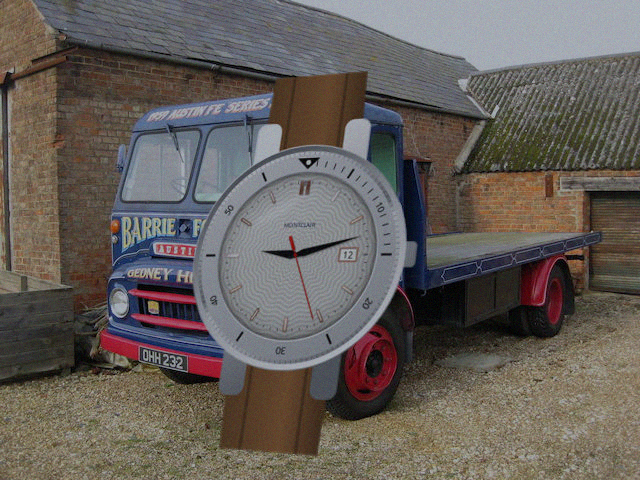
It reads 9 h 12 min 26 s
